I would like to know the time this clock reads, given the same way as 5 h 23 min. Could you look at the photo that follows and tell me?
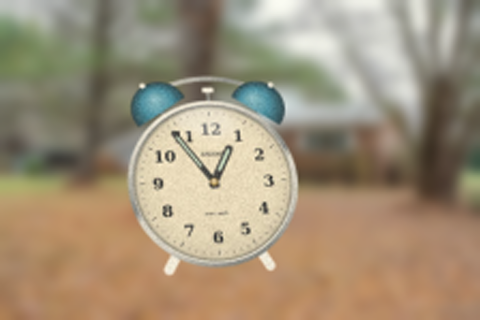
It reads 12 h 54 min
